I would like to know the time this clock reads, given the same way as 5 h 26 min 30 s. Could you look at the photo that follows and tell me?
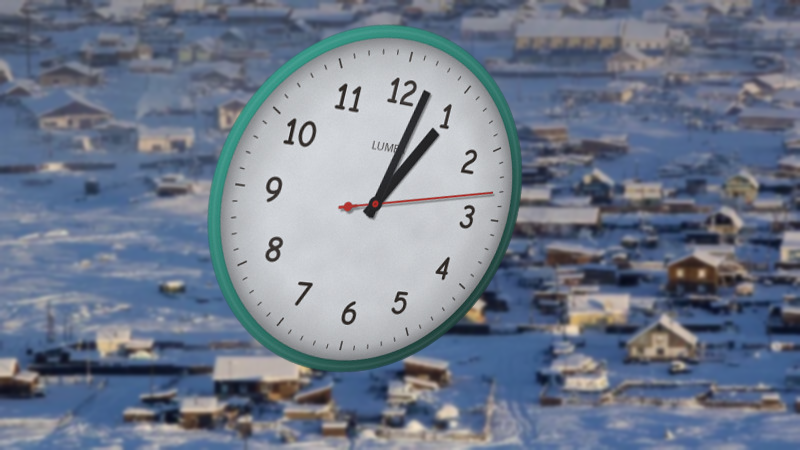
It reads 1 h 02 min 13 s
